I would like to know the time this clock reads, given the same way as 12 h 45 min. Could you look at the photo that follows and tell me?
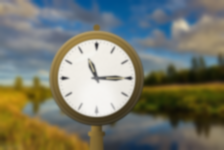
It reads 11 h 15 min
